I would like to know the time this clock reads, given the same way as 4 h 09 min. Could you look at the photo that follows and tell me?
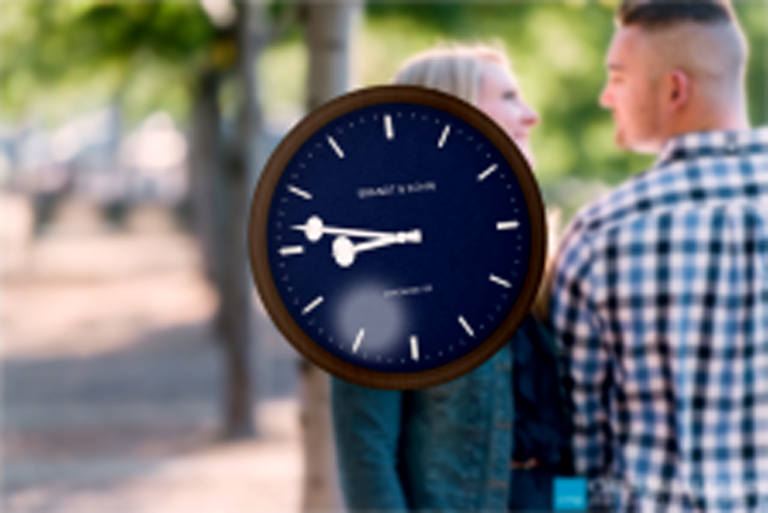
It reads 8 h 47 min
